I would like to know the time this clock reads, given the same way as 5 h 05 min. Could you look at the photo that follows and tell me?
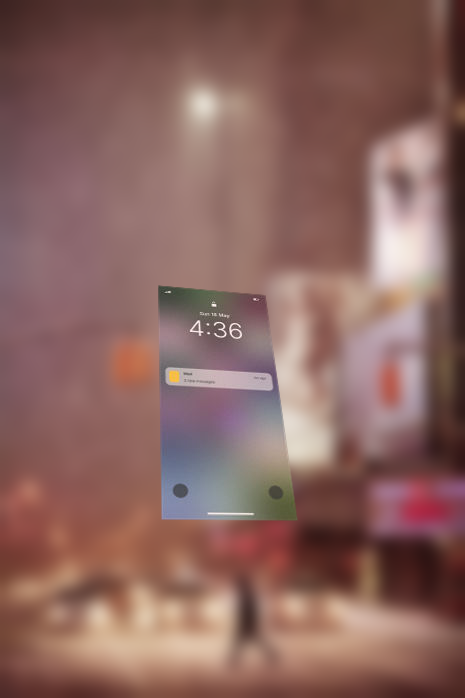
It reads 4 h 36 min
